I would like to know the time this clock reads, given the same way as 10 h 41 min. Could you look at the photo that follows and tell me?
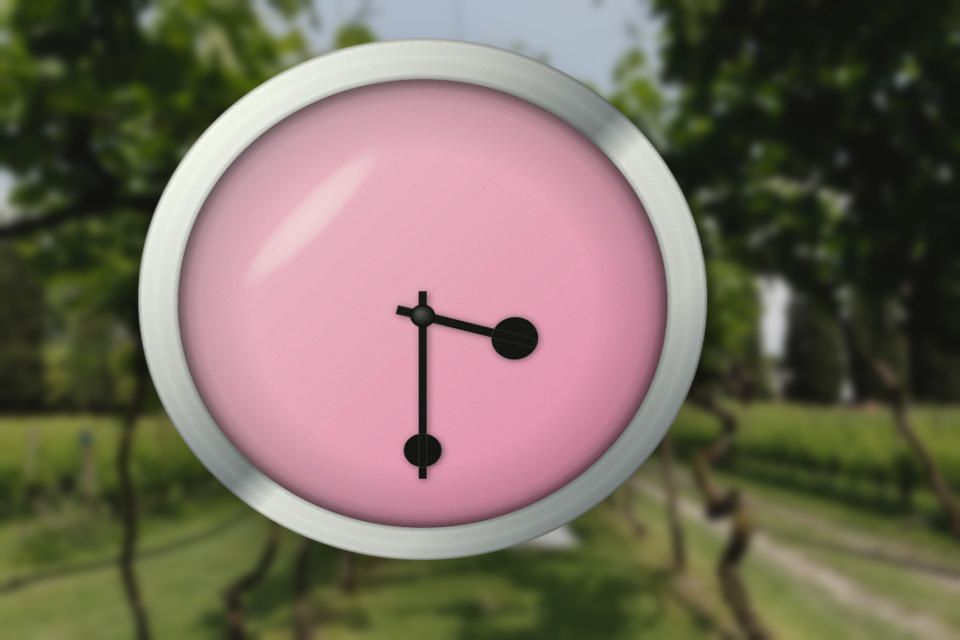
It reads 3 h 30 min
